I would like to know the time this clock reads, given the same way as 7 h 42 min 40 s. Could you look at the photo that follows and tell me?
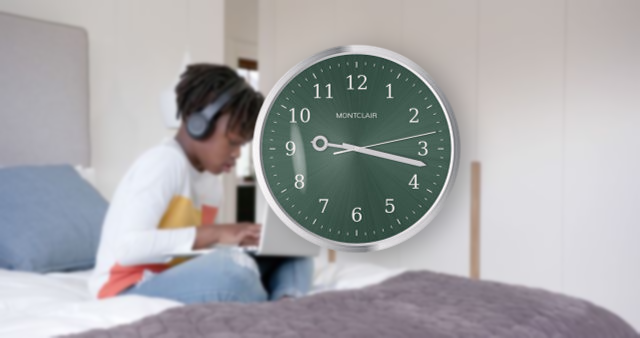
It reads 9 h 17 min 13 s
